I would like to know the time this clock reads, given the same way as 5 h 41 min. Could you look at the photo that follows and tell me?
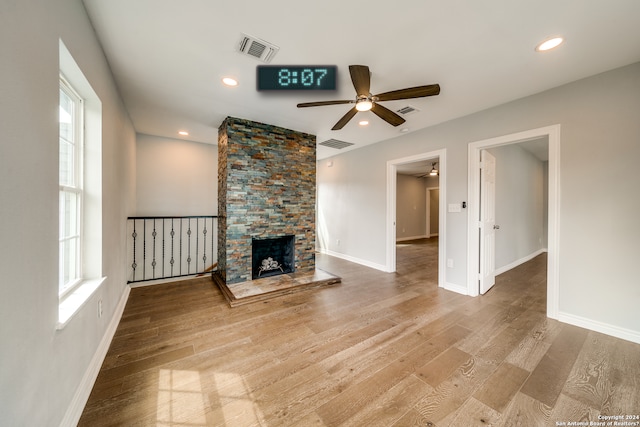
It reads 8 h 07 min
